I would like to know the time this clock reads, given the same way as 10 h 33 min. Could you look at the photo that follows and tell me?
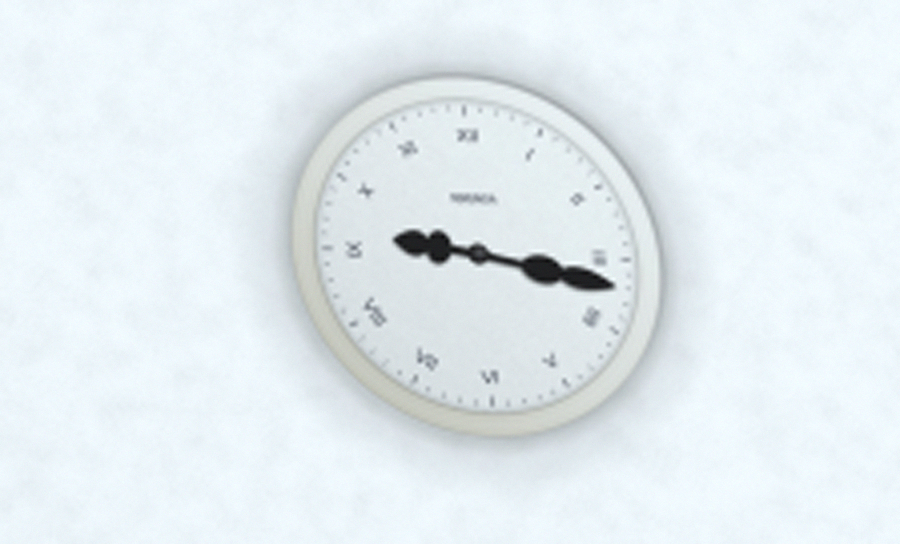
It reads 9 h 17 min
